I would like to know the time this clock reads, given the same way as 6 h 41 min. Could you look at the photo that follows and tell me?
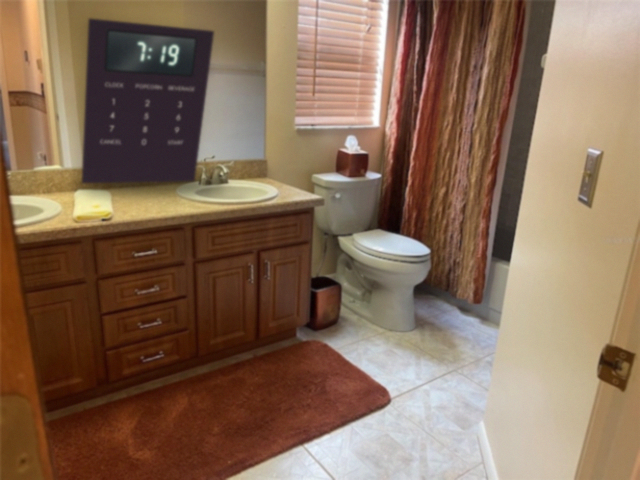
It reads 7 h 19 min
